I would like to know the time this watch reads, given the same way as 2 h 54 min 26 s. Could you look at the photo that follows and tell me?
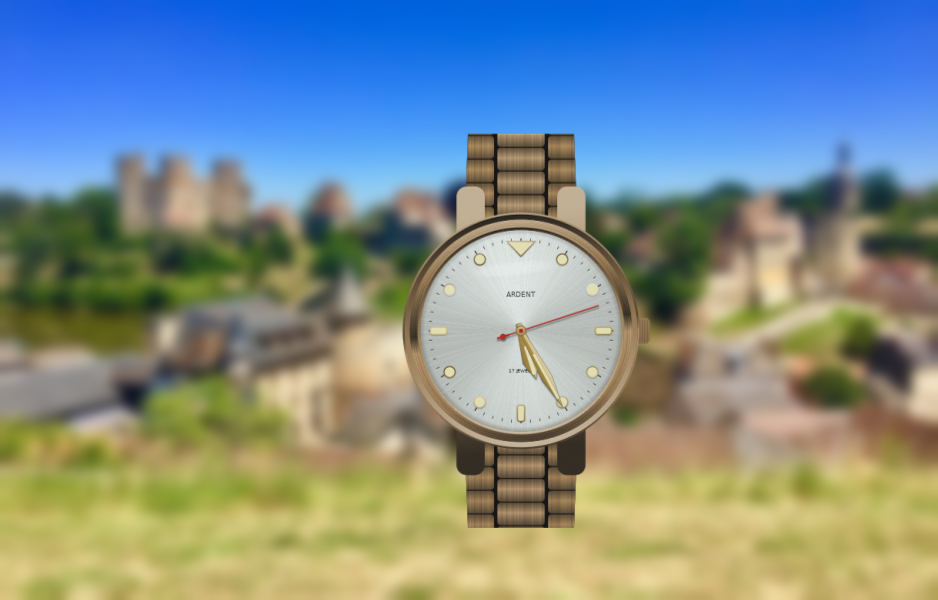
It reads 5 h 25 min 12 s
